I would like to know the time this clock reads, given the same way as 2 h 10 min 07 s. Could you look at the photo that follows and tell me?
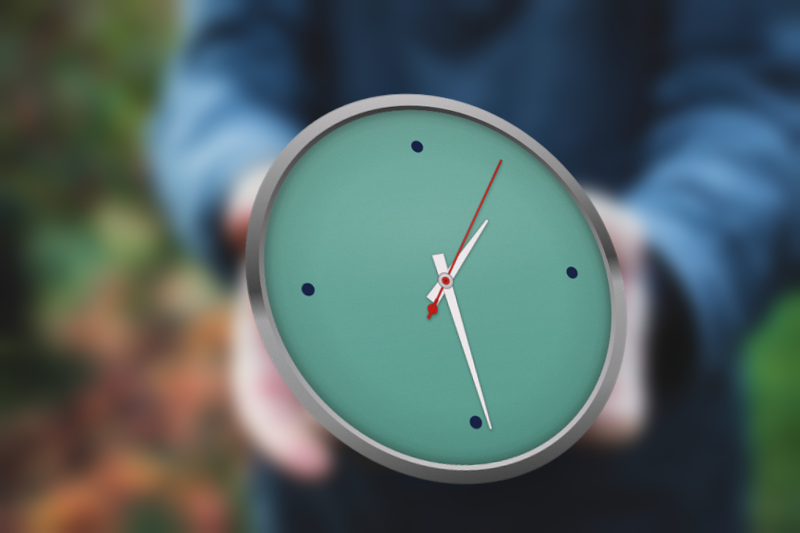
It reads 1 h 29 min 06 s
